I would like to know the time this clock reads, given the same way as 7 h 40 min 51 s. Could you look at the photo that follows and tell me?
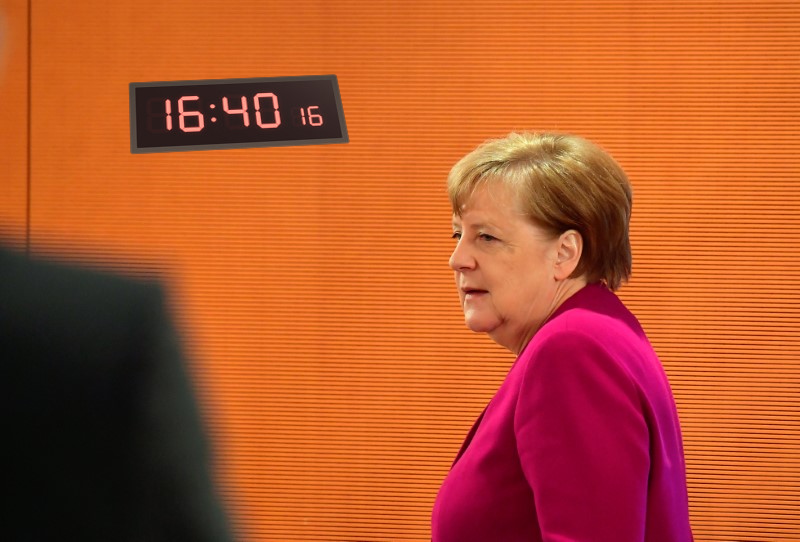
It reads 16 h 40 min 16 s
